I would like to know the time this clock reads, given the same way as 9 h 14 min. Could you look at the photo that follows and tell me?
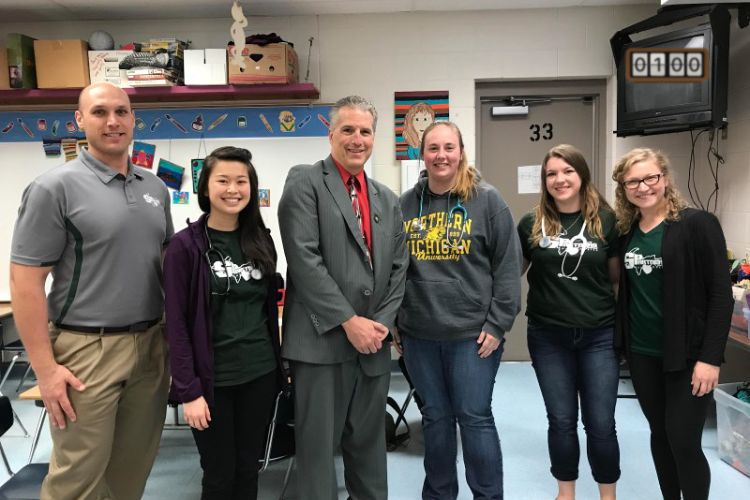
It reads 1 h 00 min
